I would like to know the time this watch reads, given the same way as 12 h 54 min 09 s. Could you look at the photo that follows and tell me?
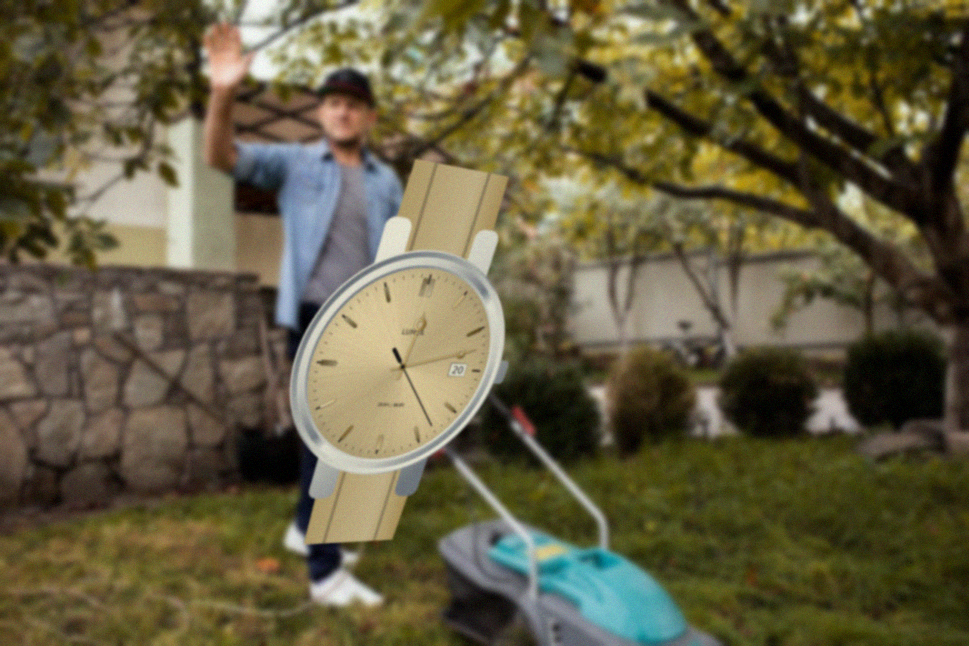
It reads 12 h 12 min 23 s
